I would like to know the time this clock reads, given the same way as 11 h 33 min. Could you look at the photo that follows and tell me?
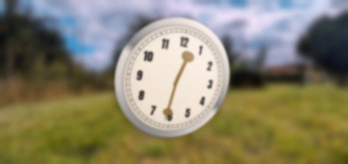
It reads 12 h 31 min
